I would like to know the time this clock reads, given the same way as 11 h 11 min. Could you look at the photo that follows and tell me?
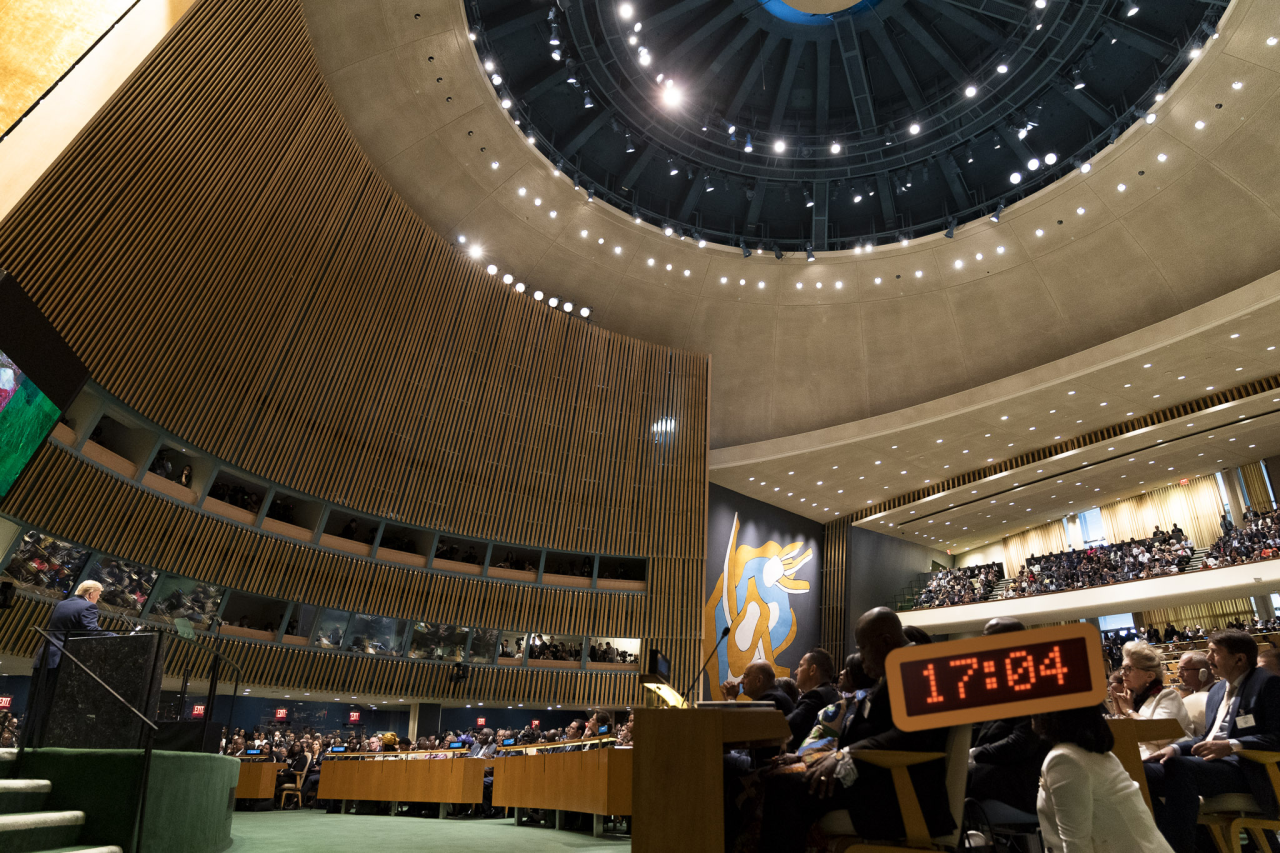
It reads 17 h 04 min
